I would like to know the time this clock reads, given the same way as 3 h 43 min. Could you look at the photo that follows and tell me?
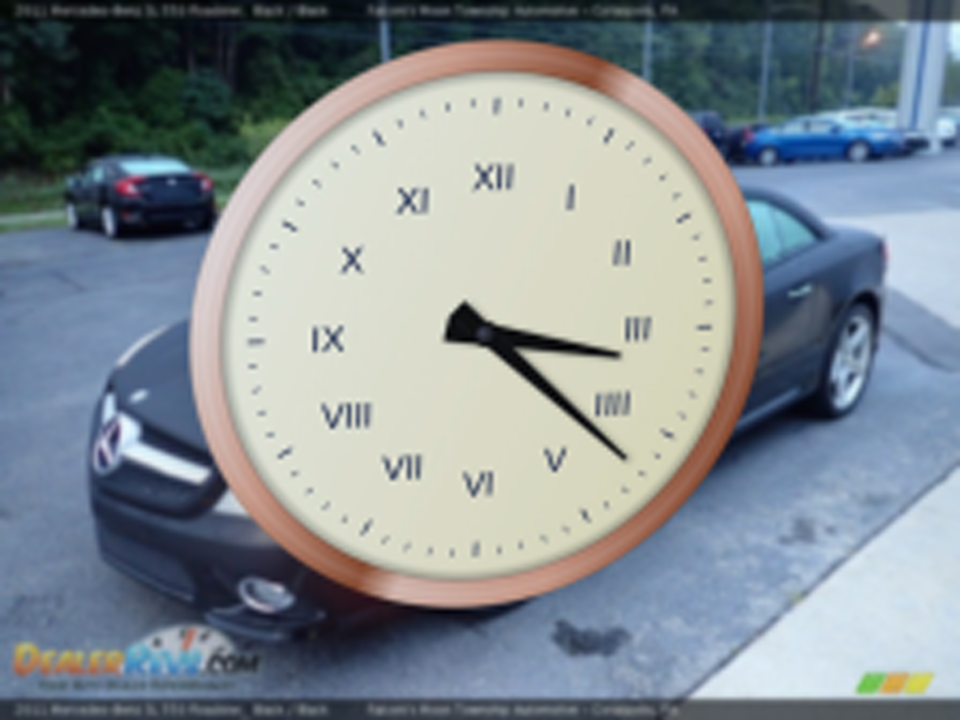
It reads 3 h 22 min
